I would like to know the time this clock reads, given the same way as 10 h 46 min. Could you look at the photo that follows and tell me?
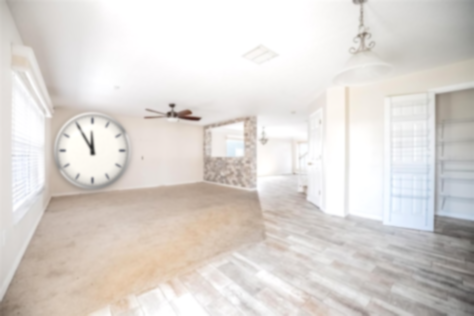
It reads 11 h 55 min
